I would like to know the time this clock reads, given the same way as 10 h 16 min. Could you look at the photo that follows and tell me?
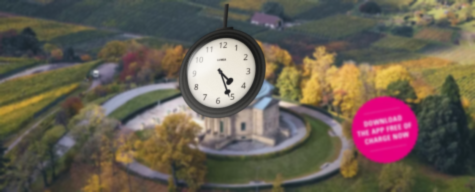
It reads 4 h 26 min
